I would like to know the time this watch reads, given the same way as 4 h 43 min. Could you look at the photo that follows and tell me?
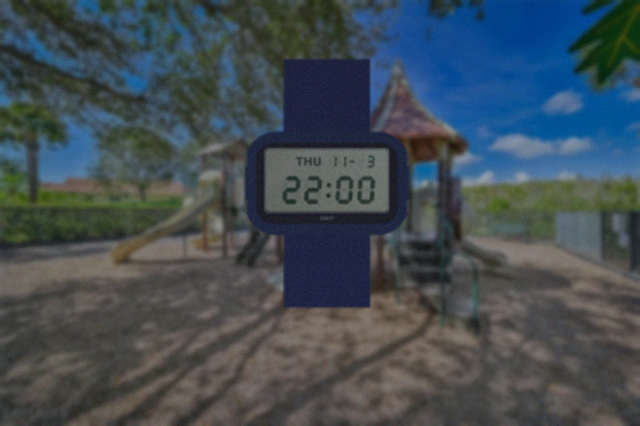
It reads 22 h 00 min
